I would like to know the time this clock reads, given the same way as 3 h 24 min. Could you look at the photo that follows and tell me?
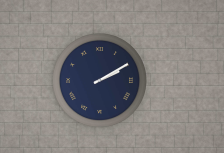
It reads 2 h 10 min
